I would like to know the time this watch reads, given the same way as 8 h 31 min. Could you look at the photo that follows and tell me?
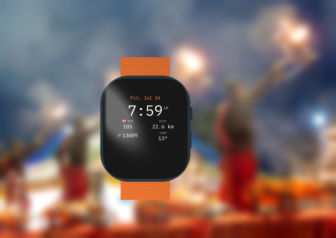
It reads 7 h 59 min
